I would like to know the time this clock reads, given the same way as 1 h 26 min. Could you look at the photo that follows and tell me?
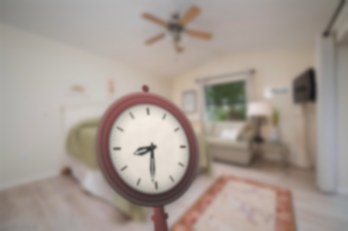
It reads 8 h 31 min
